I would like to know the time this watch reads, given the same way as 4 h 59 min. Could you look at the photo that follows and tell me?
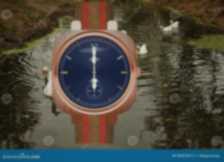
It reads 6 h 00 min
